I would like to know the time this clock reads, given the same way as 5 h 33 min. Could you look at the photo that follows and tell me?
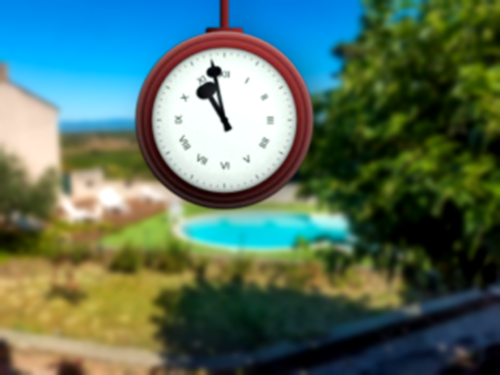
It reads 10 h 58 min
